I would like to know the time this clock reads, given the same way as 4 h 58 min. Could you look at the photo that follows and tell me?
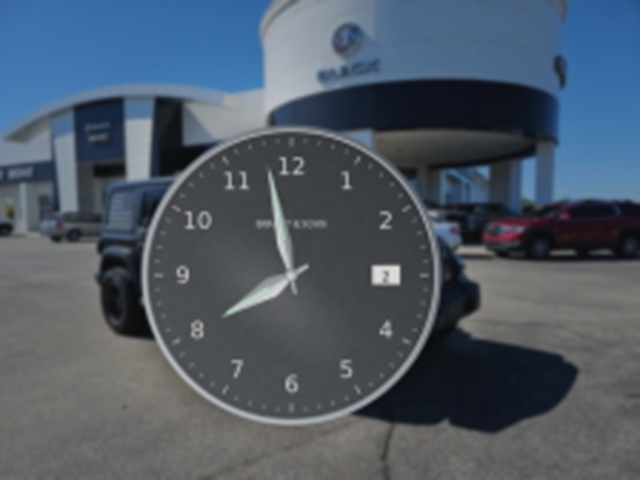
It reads 7 h 58 min
